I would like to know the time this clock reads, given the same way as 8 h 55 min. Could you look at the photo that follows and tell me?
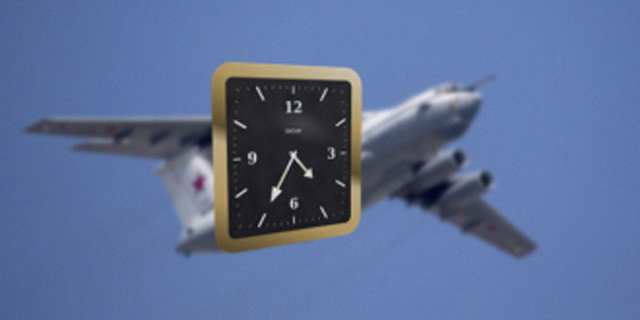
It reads 4 h 35 min
